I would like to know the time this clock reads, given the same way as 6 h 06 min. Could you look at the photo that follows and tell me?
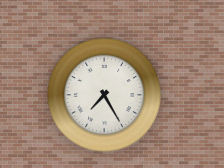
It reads 7 h 25 min
